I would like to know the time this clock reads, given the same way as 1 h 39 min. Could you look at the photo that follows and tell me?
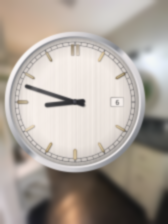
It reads 8 h 48 min
